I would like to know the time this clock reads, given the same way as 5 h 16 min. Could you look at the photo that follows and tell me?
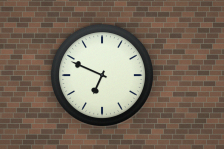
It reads 6 h 49 min
